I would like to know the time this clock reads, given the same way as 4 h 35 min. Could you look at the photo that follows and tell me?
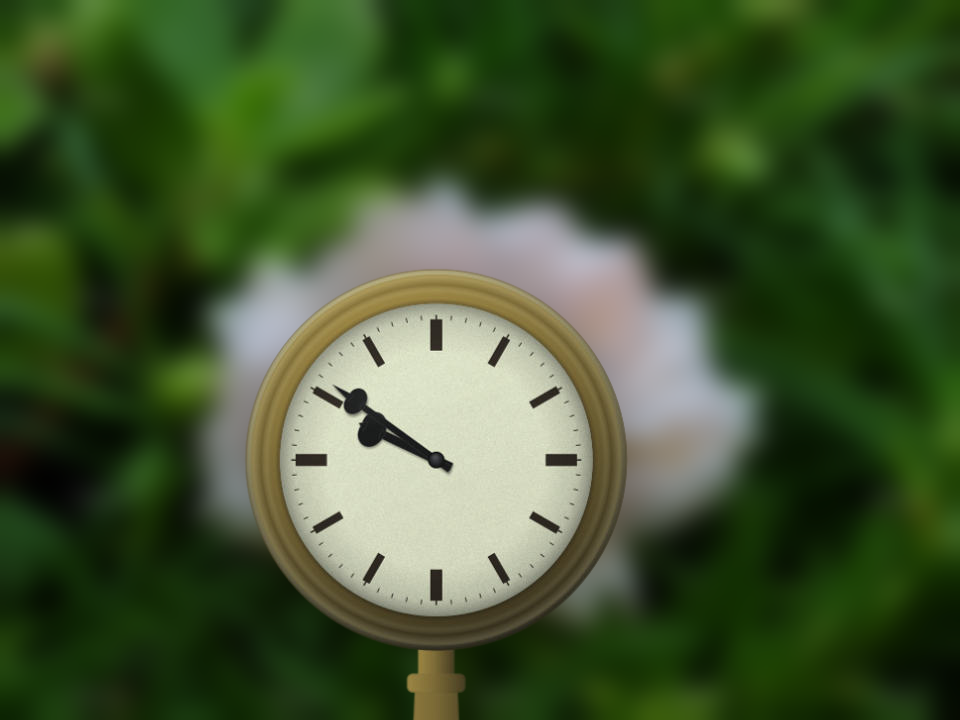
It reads 9 h 51 min
